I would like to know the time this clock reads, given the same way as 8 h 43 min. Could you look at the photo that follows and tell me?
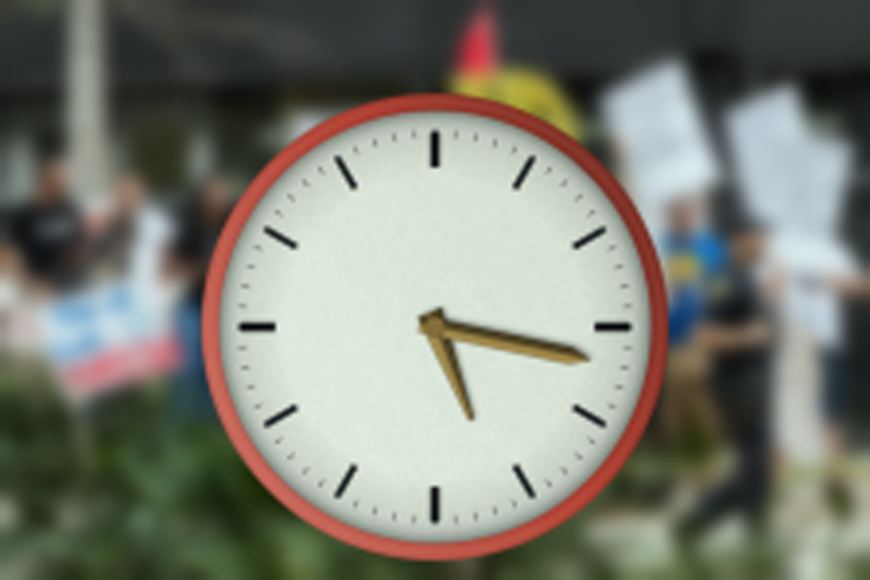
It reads 5 h 17 min
